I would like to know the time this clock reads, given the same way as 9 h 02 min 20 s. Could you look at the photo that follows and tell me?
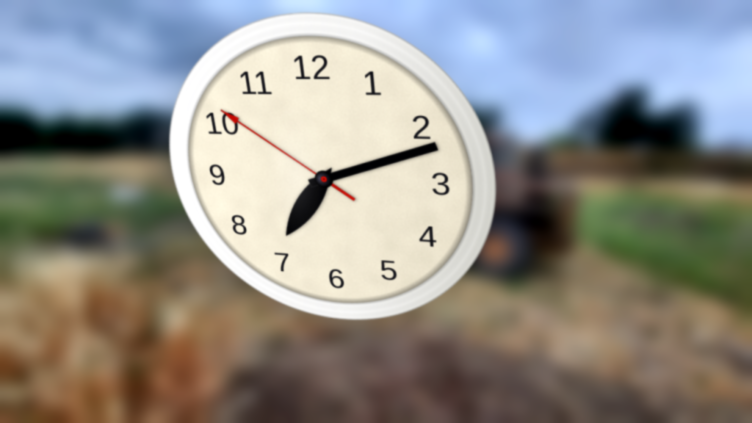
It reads 7 h 11 min 51 s
